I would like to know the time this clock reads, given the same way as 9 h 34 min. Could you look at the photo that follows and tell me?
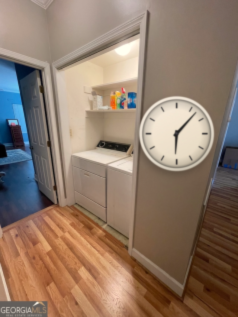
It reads 6 h 07 min
